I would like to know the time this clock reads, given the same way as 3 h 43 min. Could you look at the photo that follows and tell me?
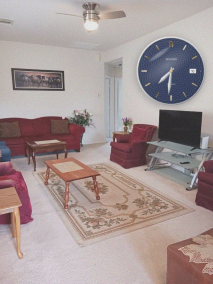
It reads 7 h 31 min
